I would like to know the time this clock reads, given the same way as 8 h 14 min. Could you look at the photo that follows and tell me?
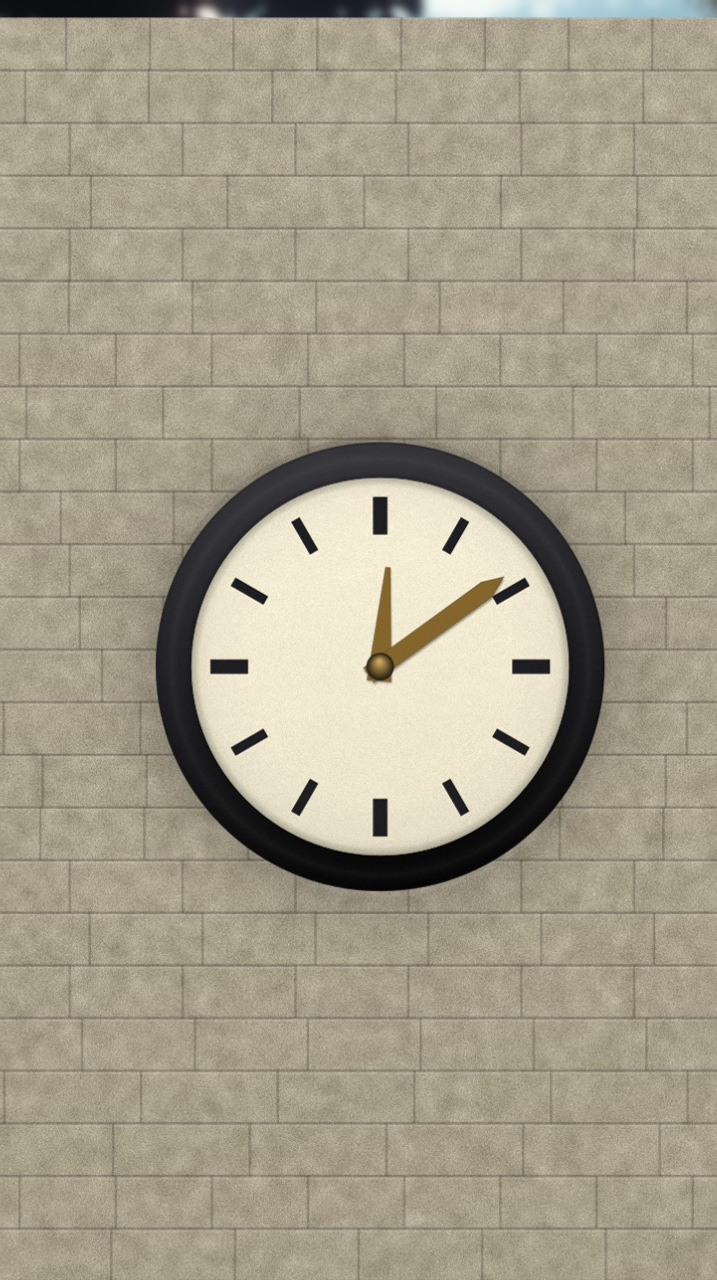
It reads 12 h 09 min
